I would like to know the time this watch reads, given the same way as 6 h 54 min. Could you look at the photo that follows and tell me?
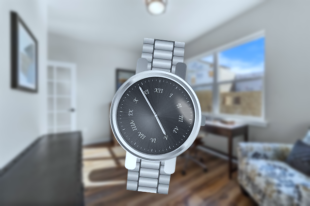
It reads 4 h 54 min
